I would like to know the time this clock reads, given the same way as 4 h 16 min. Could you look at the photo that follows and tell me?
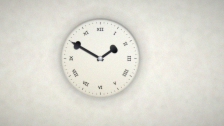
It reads 1 h 50 min
